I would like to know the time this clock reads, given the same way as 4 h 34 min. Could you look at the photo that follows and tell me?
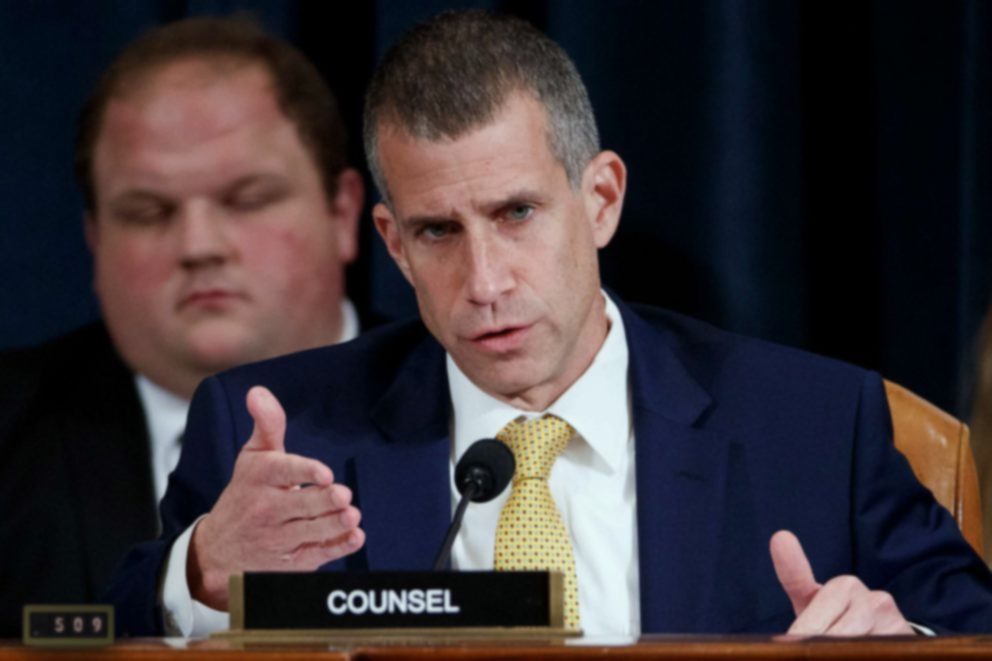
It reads 5 h 09 min
